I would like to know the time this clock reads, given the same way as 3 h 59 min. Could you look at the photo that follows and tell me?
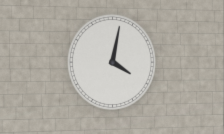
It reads 4 h 02 min
